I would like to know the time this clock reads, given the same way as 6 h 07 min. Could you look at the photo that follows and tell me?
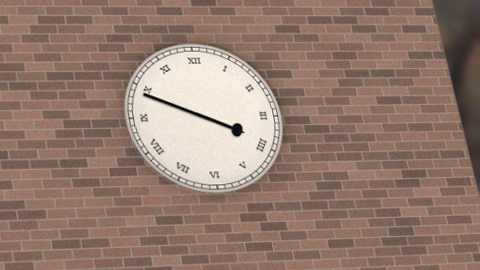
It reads 3 h 49 min
